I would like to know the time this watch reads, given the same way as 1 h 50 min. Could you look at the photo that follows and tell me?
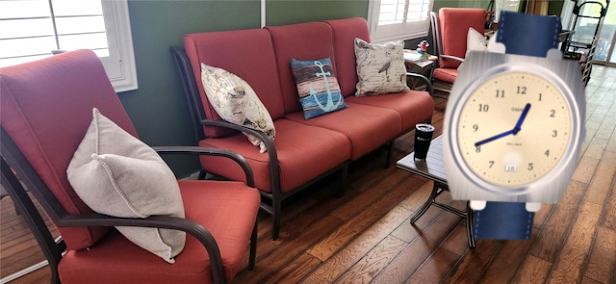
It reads 12 h 41 min
